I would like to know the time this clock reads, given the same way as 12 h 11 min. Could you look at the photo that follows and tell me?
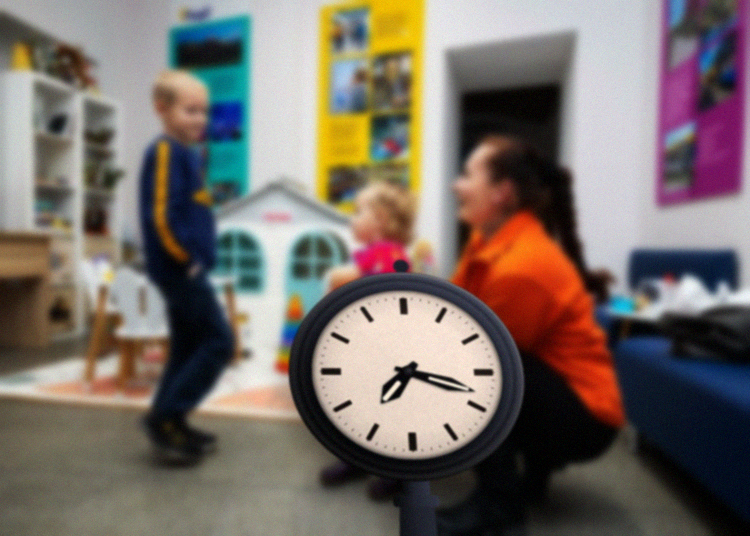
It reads 7 h 18 min
